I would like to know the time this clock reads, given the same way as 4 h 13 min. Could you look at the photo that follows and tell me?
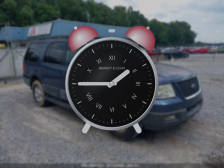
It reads 1 h 45 min
